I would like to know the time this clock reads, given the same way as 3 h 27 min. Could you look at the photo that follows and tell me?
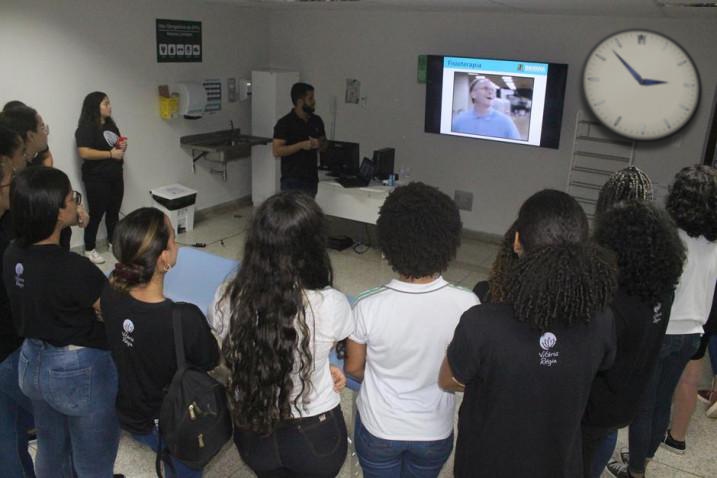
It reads 2 h 53 min
